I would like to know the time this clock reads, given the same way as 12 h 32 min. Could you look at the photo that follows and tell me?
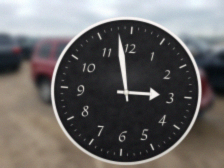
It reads 2 h 58 min
